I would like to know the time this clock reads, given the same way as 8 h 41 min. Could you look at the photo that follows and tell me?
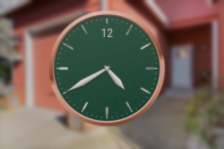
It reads 4 h 40 min
